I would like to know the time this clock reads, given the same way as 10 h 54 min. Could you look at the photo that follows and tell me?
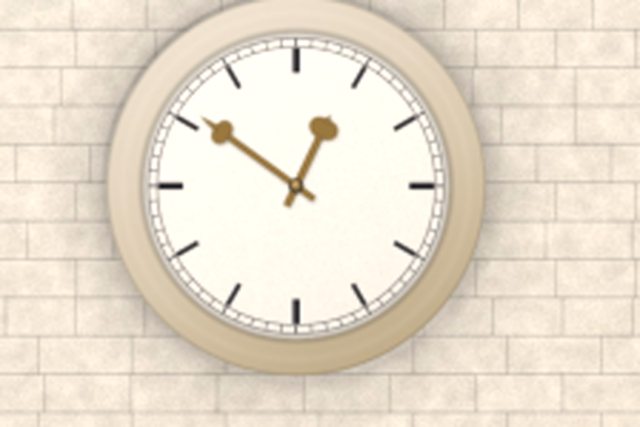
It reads 12 h 51 min
